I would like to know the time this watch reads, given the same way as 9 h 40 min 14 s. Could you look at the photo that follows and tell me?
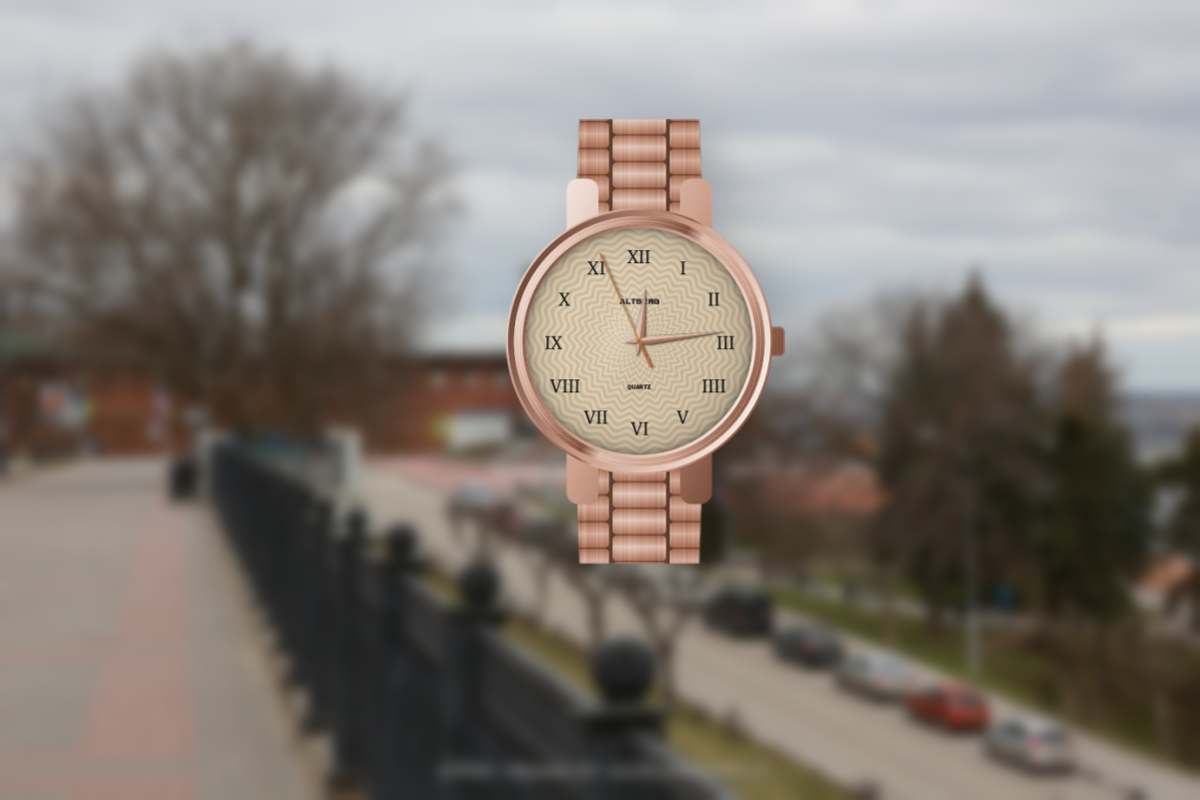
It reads 12 h 13 min 56 s
